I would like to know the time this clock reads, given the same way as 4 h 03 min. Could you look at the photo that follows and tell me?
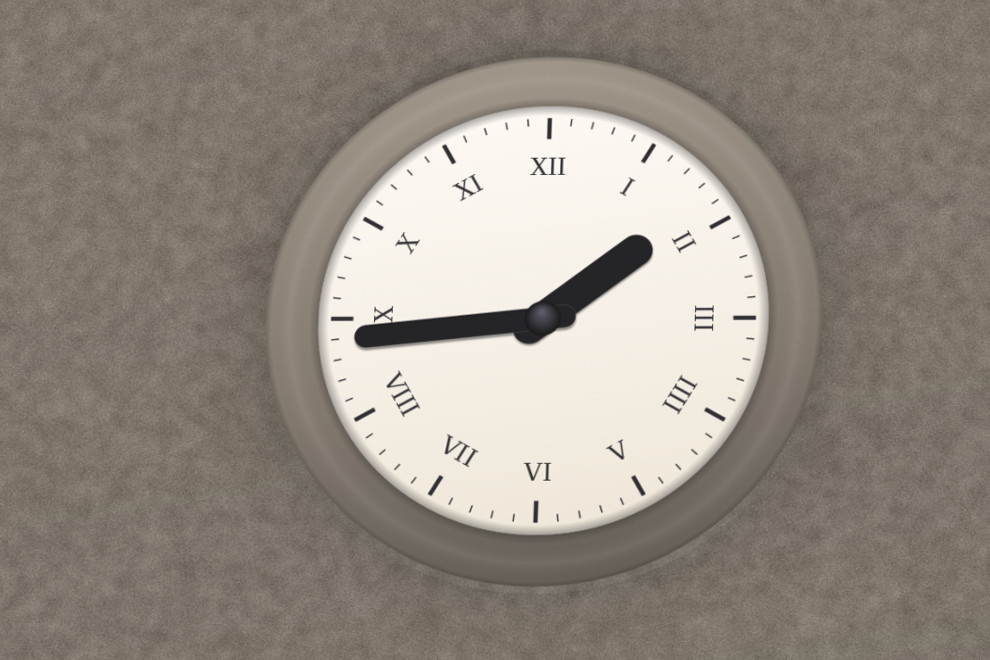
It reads 1 h 44 min
